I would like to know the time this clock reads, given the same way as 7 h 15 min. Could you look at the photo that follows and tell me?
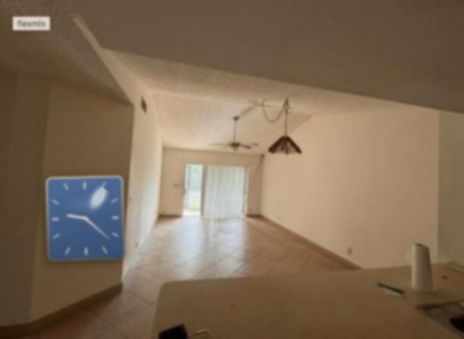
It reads 9 h 22 min
